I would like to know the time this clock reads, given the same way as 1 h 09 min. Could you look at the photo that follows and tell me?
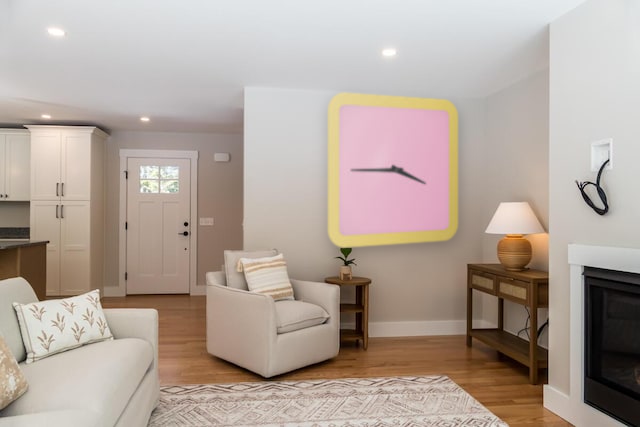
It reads 3 h 45 min
